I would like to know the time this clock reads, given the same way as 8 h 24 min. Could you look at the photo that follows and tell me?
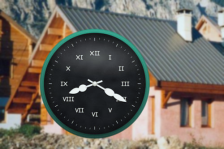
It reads 8 h 20 min
